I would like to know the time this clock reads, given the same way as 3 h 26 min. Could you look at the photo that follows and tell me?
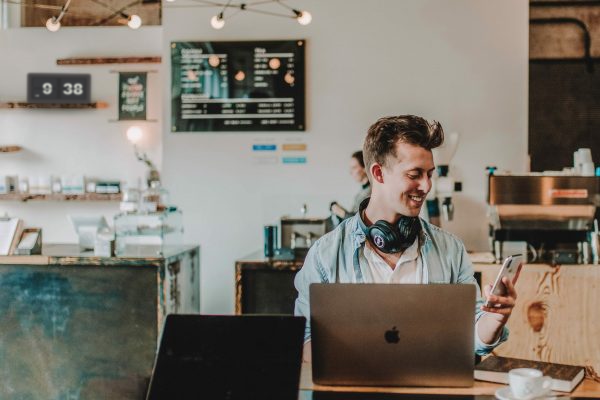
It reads 9 h 38 min
